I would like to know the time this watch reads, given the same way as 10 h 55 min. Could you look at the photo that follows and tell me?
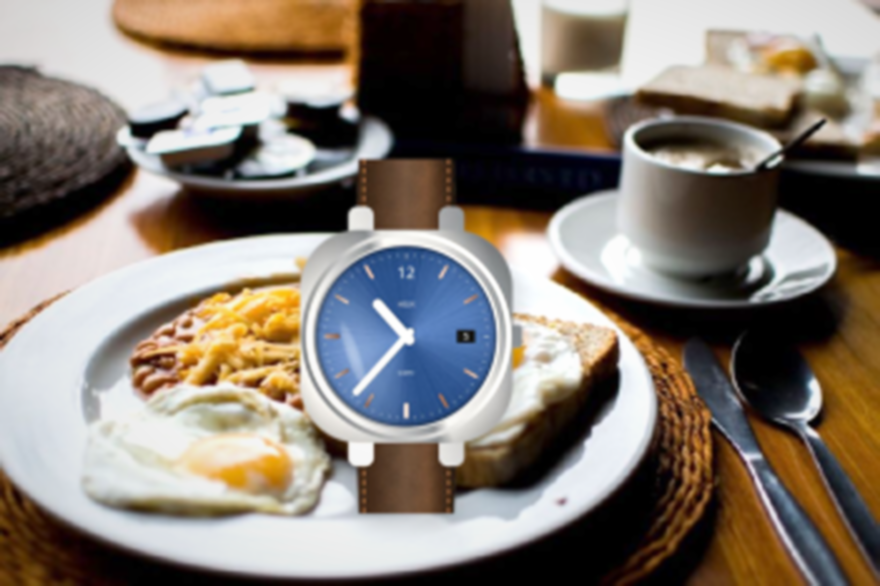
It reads 10 h 37 min
